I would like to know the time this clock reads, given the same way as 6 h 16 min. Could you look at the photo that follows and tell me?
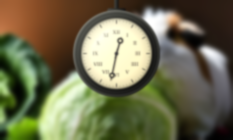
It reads 12 h 32 min
